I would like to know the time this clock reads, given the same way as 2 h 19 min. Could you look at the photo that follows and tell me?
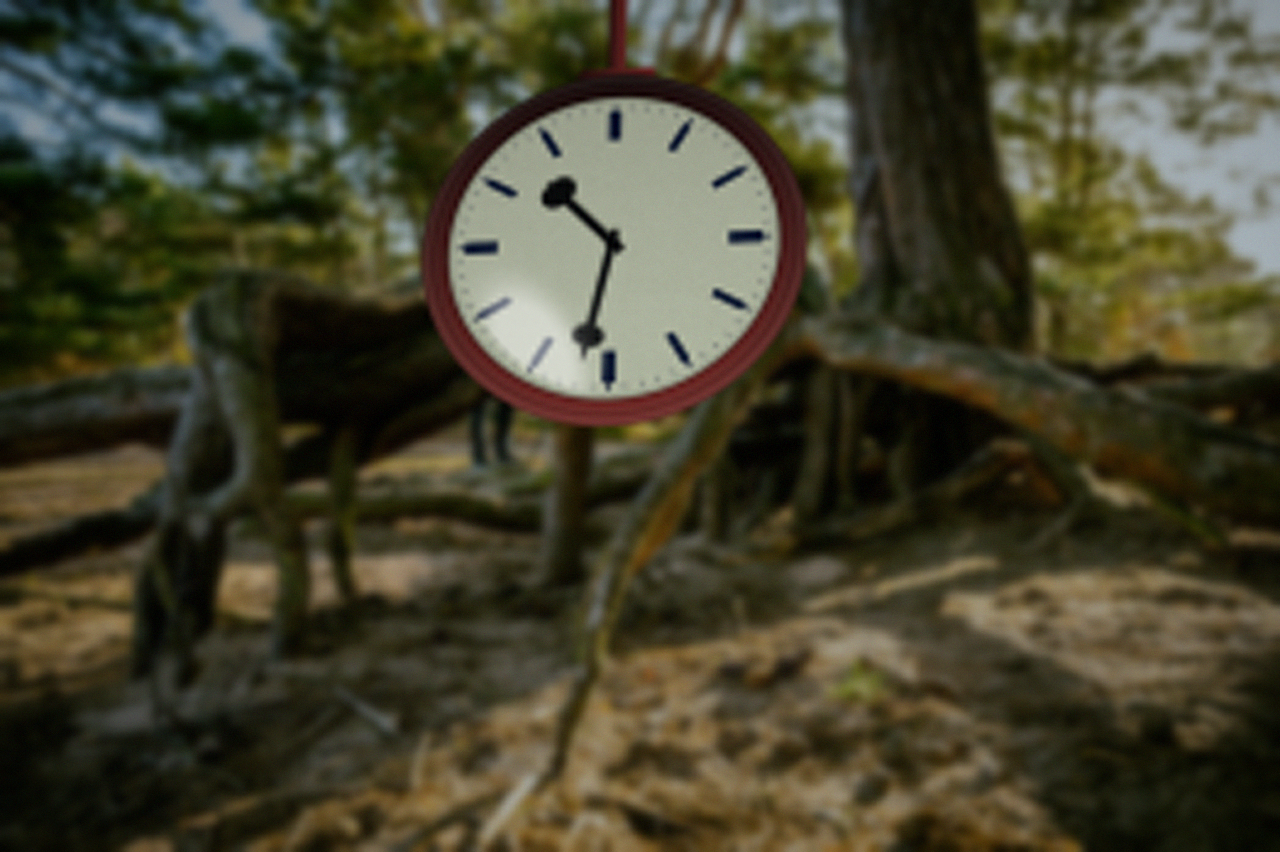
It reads 10 h 32 min
